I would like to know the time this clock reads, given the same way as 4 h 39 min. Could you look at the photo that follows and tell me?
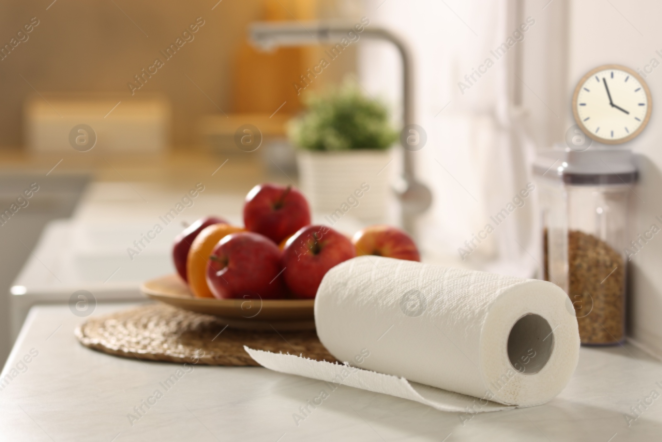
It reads 3 h 57 min
